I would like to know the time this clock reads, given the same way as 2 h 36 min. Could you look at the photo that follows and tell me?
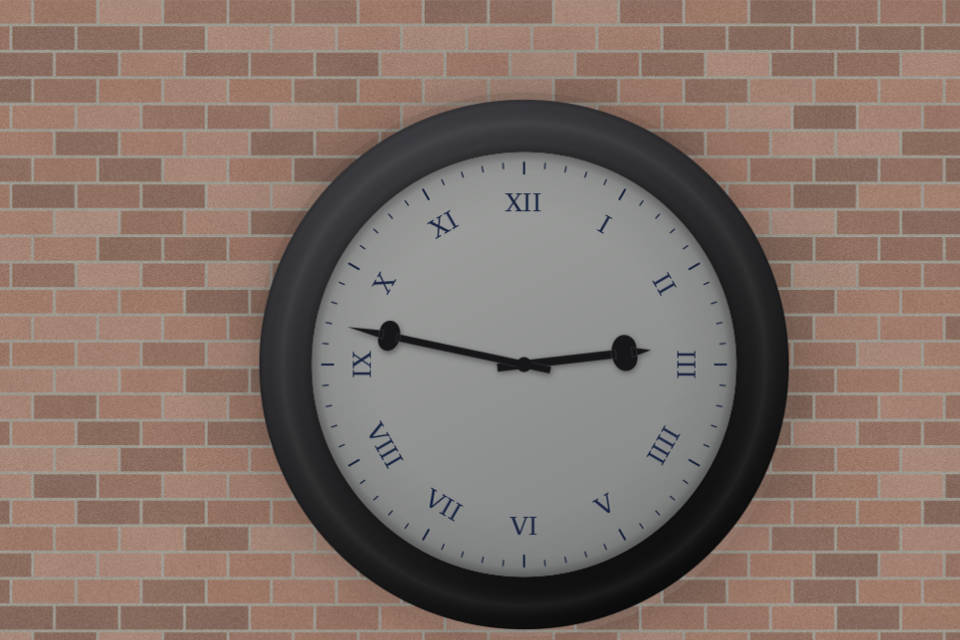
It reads 2 h 47 min
